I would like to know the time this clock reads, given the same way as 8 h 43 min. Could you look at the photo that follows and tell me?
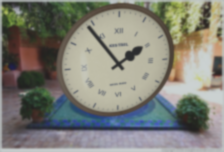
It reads 1 h 54 min
